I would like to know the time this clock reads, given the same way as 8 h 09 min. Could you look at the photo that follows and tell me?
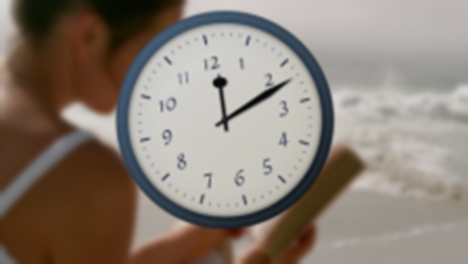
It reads 12 h 12 min
